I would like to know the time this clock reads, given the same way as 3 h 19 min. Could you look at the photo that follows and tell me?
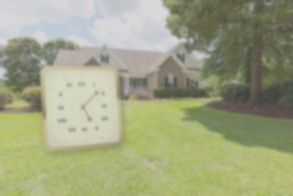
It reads 5 h 08 min
